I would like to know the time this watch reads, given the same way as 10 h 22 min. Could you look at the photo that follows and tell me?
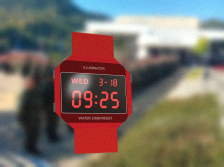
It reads 9 h 25 min
